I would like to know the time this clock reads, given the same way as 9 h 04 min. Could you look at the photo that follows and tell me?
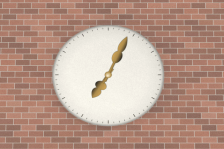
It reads 7 h 04 min
